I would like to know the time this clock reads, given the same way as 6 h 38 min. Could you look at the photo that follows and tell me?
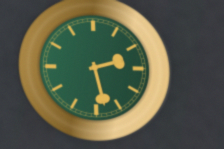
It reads 2 h 28 min
